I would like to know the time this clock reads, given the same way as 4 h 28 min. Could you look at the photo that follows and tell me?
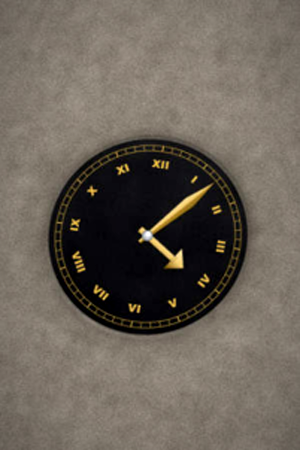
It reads 4 h 07 min
